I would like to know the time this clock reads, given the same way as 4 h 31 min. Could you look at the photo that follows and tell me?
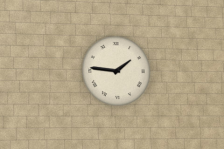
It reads 1 h 46 min
